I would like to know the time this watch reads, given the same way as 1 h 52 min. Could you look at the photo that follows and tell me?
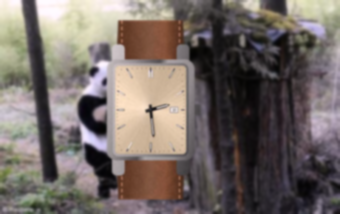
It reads 2 h 29 min
